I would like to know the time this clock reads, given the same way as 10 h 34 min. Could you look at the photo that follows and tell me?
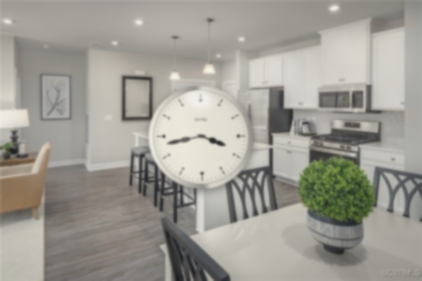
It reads 3 h 43 min
